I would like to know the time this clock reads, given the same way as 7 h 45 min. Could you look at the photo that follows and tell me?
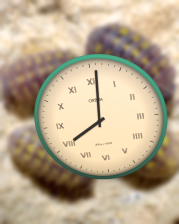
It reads 8 h 01 min
